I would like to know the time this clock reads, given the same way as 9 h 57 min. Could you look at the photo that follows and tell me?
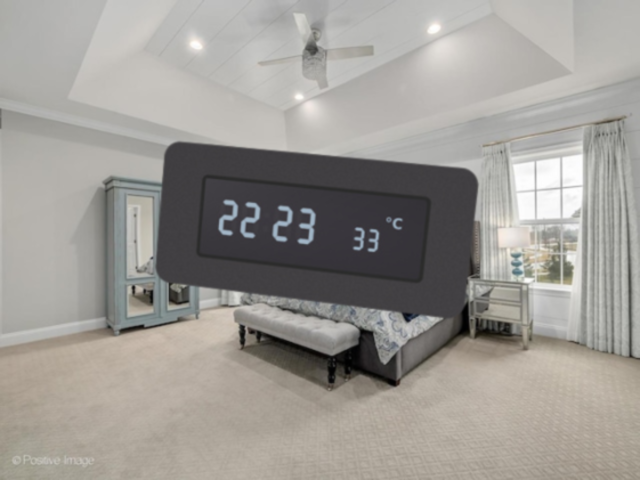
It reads 22 h 23 min
